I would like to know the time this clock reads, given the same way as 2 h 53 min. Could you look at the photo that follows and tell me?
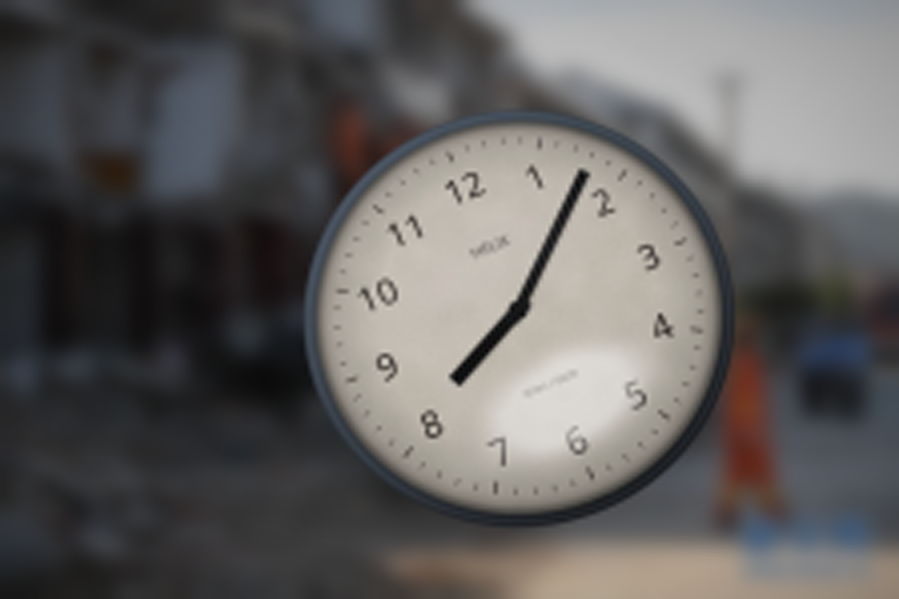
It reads 8 h 08 min
